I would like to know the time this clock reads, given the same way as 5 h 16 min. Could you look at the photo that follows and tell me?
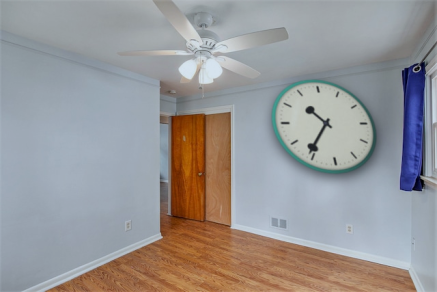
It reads 10 h 36 min
